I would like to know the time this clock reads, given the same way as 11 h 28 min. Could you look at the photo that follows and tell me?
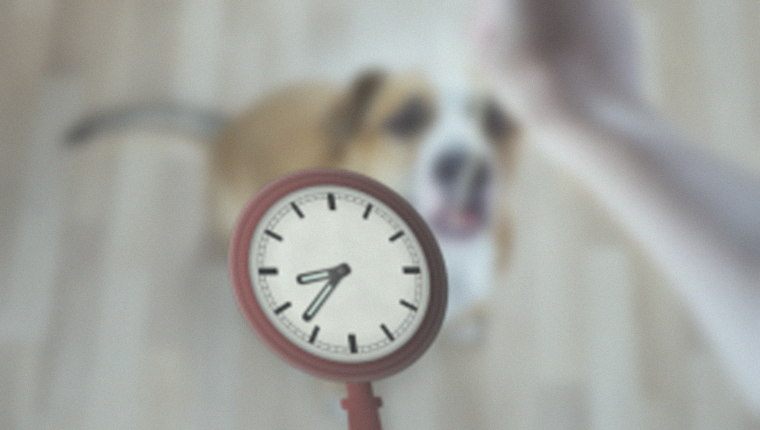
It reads 8 h 37 min
